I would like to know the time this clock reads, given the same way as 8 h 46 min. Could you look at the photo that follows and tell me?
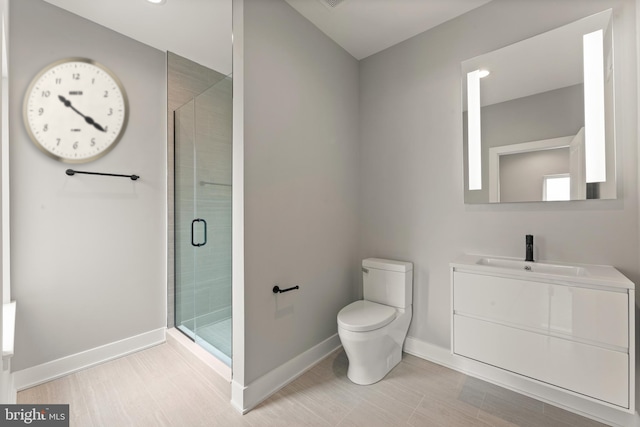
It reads 10 h 21 min
